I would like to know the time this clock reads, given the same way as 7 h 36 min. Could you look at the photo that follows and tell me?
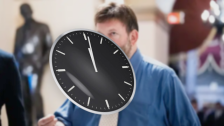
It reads 12 h 01 min
